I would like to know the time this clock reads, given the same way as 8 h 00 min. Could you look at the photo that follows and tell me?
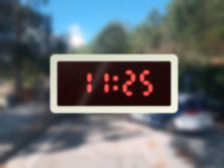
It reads 11 h 25 min
